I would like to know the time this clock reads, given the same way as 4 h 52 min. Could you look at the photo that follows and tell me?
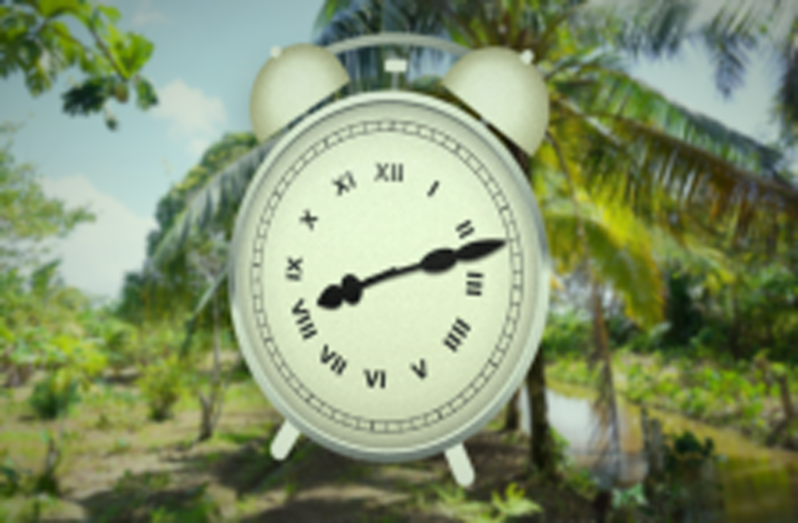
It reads 8 h 12 min
